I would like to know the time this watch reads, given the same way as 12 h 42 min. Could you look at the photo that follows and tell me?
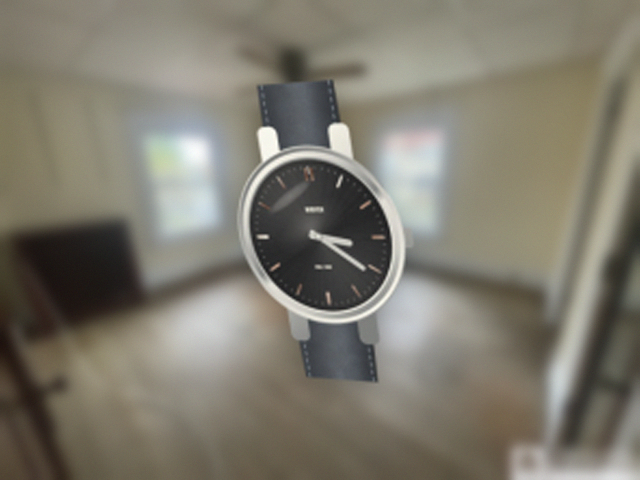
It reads 3 h 21 min
